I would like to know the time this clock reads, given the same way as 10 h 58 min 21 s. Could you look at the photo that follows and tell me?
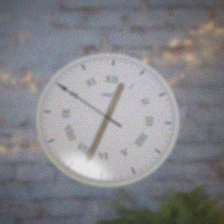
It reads 12 h 32 min 50 s
